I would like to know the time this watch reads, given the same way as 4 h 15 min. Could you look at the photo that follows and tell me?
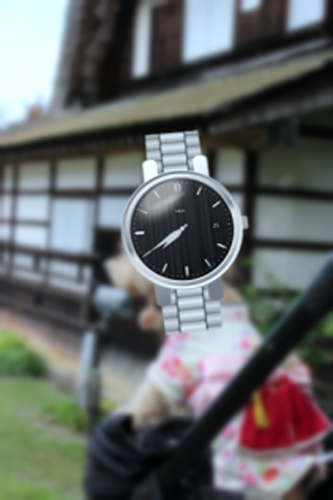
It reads 7 h 40 min
